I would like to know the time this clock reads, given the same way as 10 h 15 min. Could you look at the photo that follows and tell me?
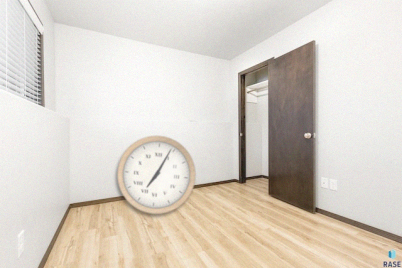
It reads 7 h 04 min
